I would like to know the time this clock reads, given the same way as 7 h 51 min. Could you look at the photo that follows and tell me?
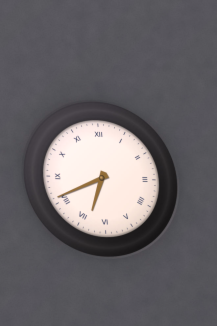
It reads 6 h 41 min
